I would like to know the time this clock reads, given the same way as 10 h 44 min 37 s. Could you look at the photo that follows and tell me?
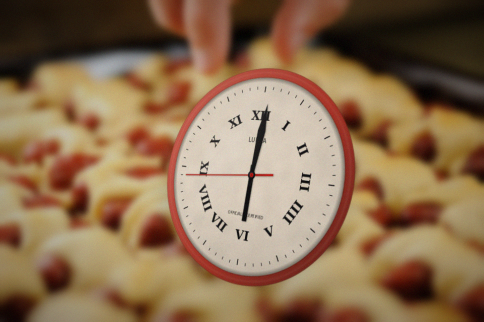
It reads 6 h 00 min 44 s
